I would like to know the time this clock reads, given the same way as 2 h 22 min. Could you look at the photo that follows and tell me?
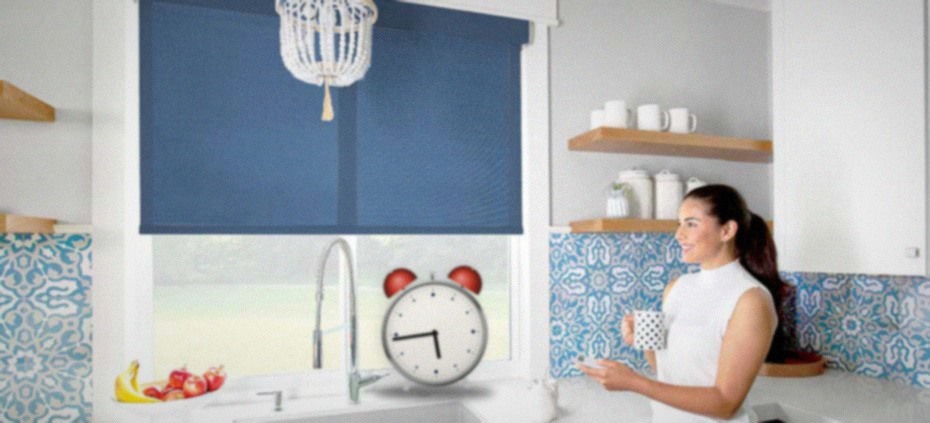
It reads 5 h 44 min
